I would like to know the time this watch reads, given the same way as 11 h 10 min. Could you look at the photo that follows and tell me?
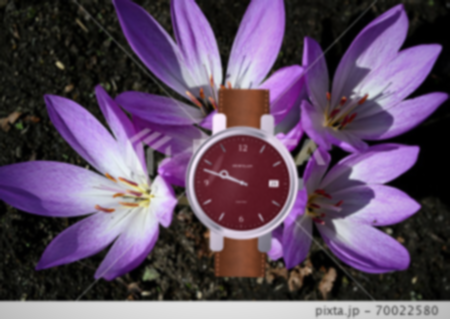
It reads 9 h 48 min
